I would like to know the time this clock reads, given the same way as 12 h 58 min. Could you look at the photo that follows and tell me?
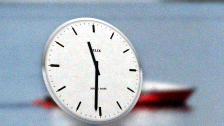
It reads 11 h 31 min
